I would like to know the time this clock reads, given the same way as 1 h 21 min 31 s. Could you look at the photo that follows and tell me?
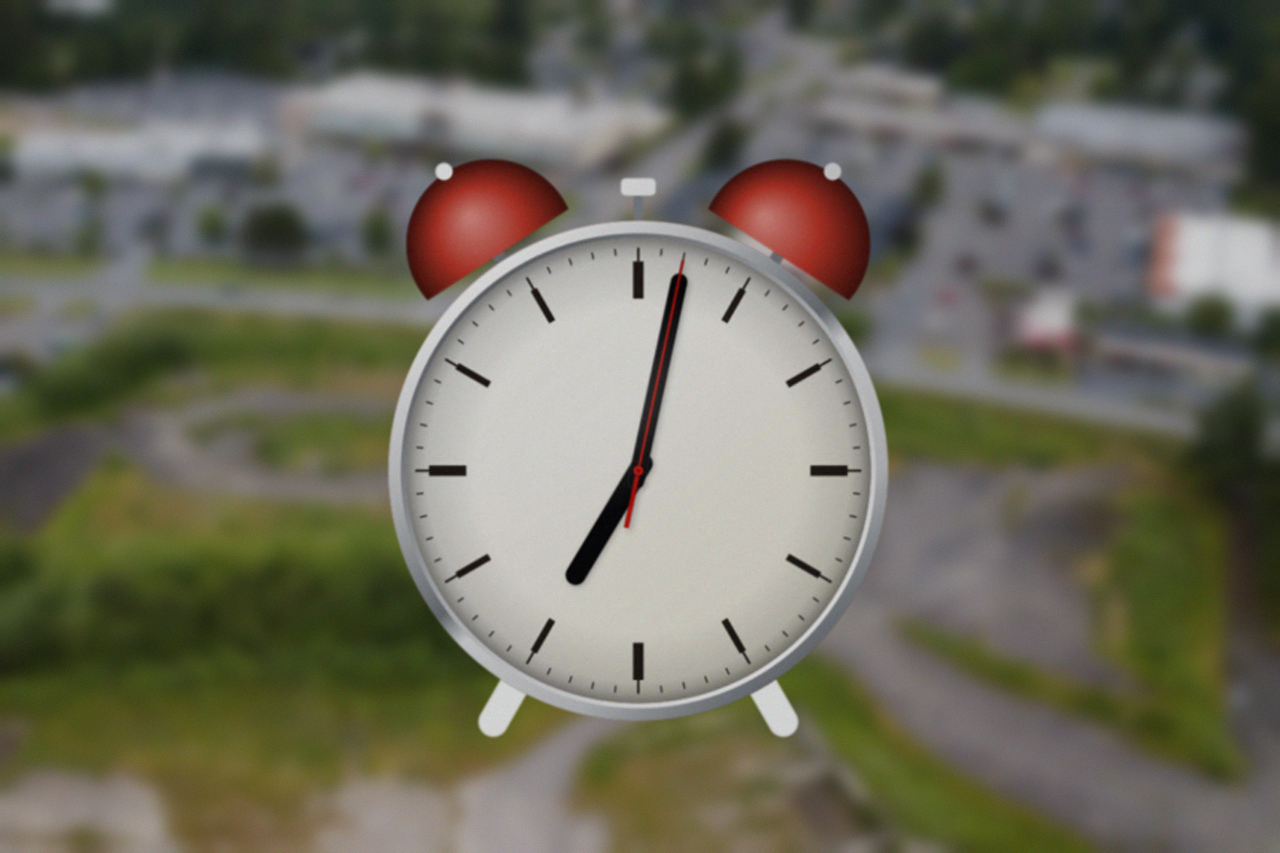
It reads 7 h 02 min 02 s
